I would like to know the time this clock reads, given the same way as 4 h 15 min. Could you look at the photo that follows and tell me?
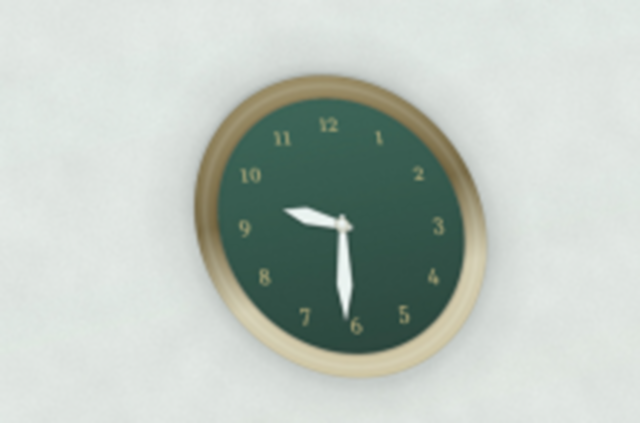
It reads 9 h 31 min
